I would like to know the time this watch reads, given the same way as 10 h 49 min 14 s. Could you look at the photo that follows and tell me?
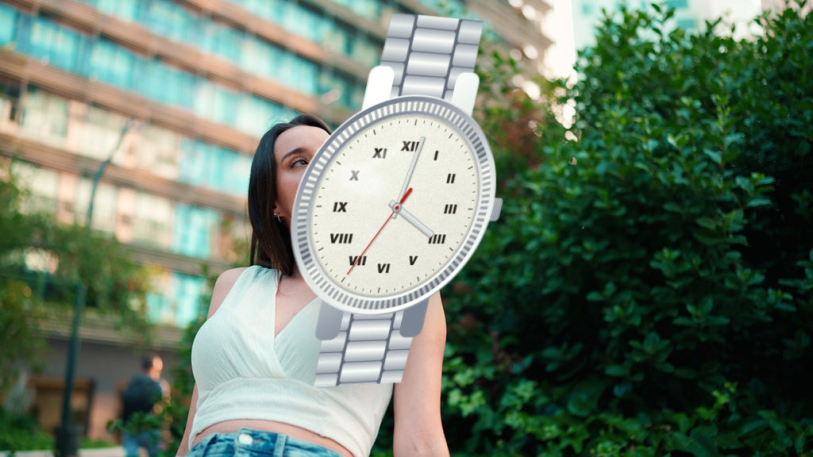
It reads 4 h 01 min 35 s
